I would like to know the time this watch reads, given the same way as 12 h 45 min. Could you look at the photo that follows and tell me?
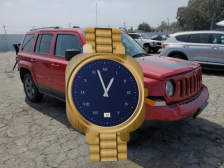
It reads 12 h 57 min
